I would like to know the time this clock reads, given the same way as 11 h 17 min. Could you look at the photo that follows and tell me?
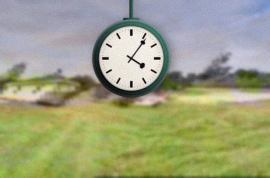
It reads 4 h 06 min
